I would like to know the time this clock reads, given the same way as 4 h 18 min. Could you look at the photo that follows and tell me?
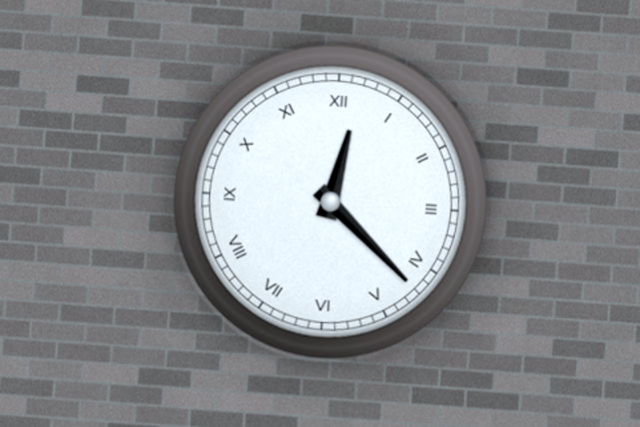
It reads 12 h 22 min
